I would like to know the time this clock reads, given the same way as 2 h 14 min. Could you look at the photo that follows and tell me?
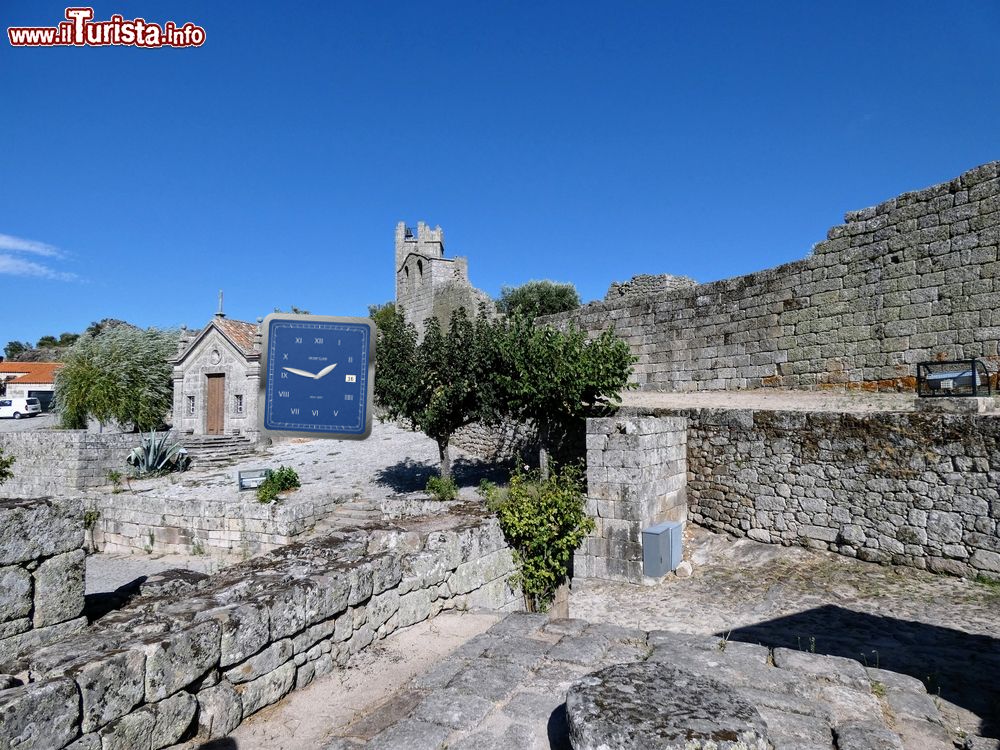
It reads 1 h 47 min
